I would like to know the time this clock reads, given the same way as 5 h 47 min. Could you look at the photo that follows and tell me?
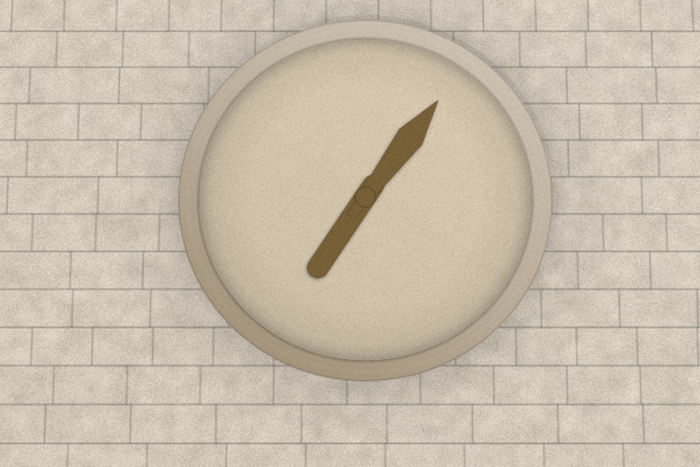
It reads 7 h 06 min
